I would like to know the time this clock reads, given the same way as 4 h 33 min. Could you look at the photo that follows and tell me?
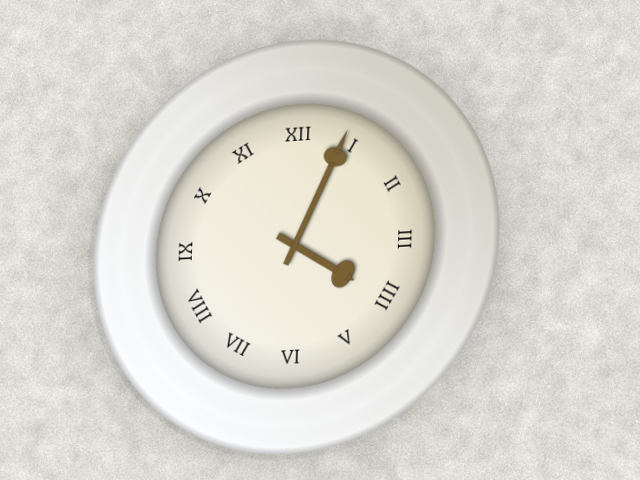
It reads 4 h 04 min
